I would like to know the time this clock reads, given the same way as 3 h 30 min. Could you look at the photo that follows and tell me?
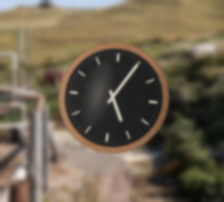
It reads 5 h 05 min
